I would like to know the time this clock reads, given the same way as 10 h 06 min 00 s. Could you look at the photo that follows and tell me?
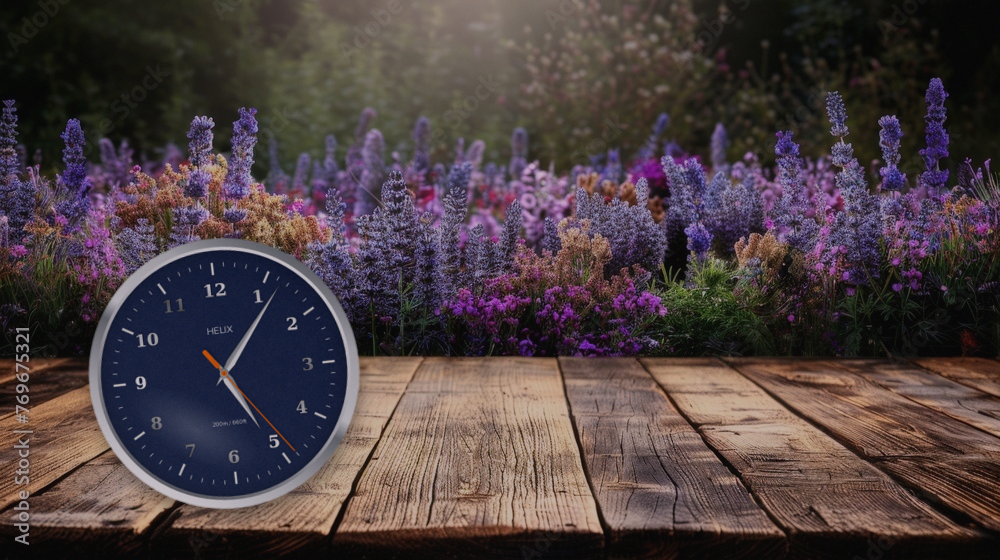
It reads 5 h 06 min 24 s
